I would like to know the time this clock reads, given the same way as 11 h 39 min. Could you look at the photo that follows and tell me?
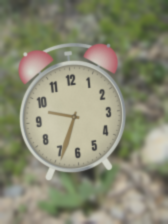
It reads 9 h 34 min
